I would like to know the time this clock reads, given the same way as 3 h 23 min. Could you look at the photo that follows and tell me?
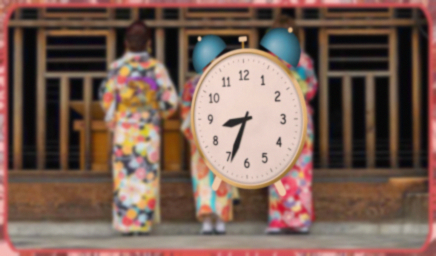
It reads 8 h 34 min
